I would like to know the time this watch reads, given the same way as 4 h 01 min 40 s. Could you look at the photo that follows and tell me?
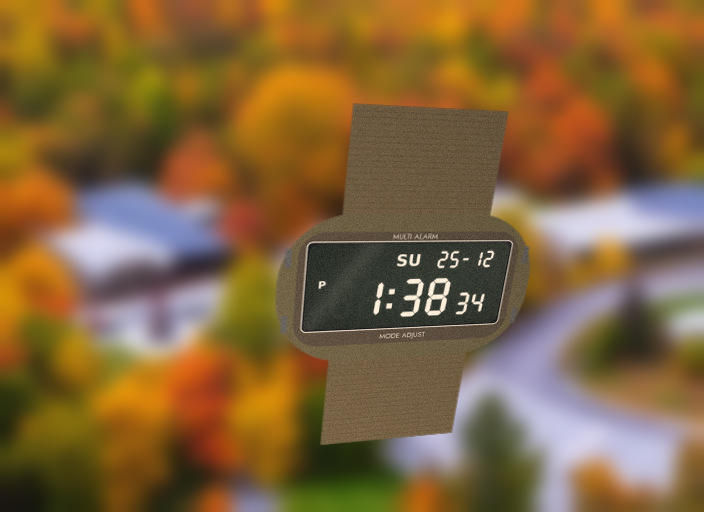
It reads 1 h 38 min 34 s
